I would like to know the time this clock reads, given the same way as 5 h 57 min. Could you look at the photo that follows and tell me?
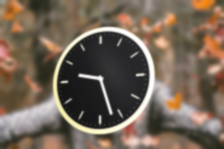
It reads 9 h 27 min
